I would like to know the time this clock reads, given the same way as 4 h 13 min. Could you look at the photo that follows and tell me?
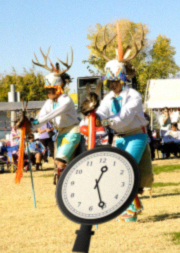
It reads 12 h 26 min
